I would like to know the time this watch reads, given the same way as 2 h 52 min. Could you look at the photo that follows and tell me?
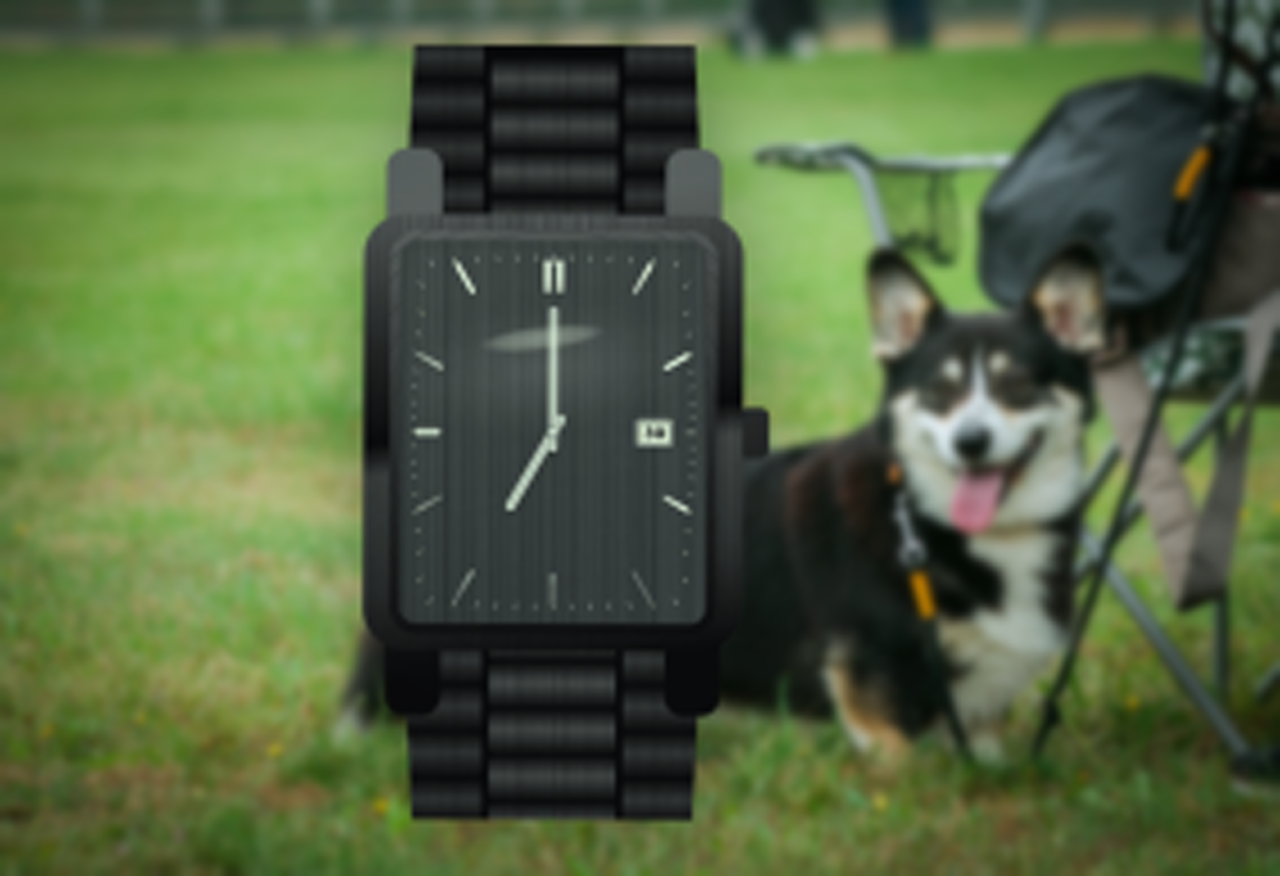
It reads 7 h 00 min
